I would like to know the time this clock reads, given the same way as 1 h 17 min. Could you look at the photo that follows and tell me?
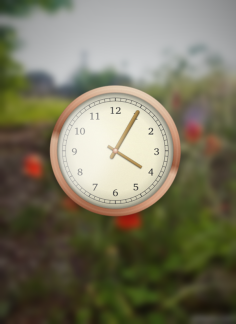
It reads 4 h 05 min
